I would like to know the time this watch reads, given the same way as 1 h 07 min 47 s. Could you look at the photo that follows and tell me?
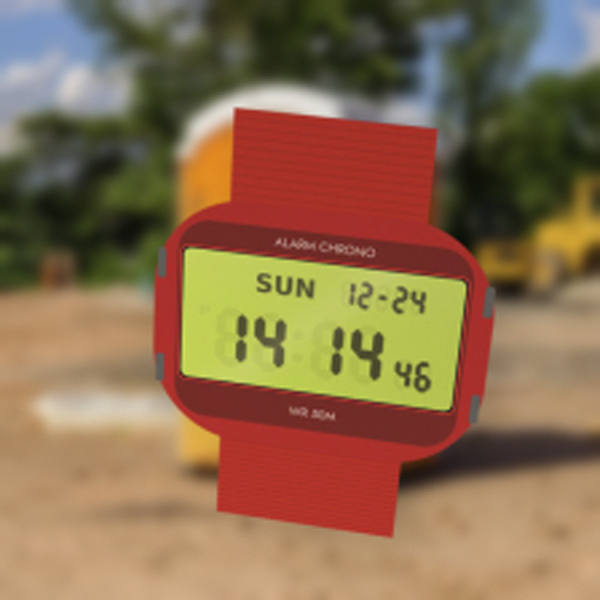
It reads 14 h 14 min 46 s
